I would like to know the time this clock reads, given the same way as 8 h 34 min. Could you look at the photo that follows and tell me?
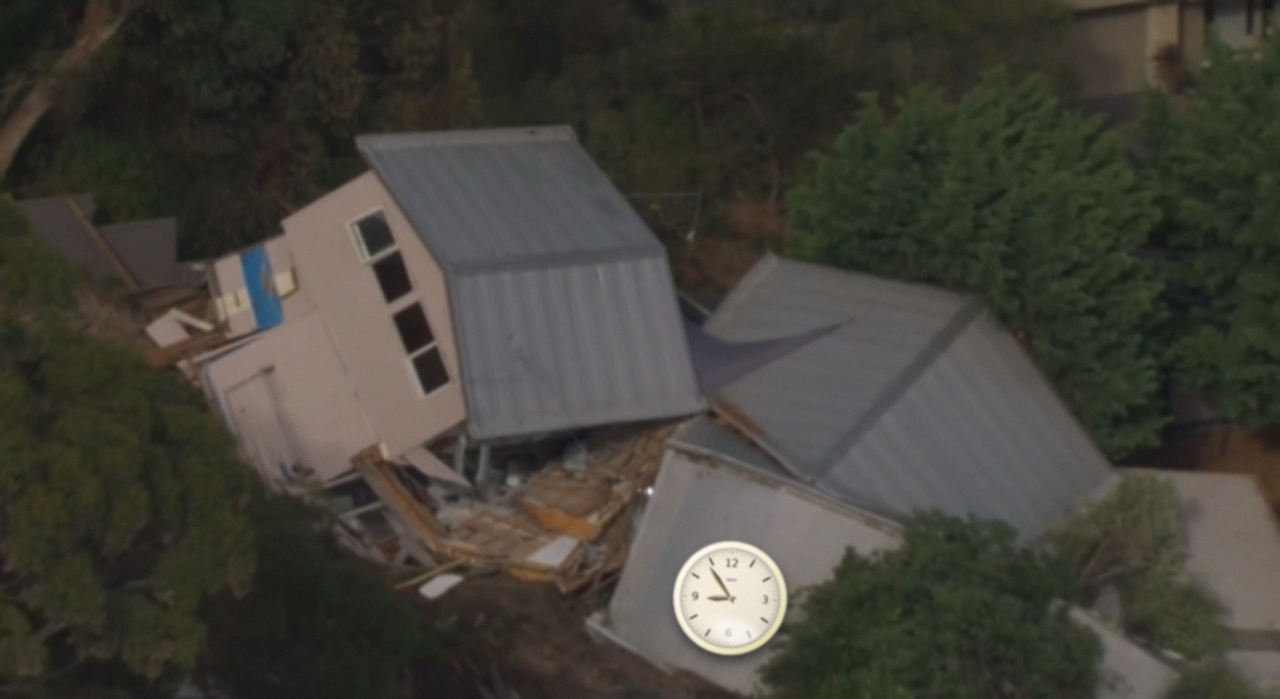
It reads 8 h 54 min
